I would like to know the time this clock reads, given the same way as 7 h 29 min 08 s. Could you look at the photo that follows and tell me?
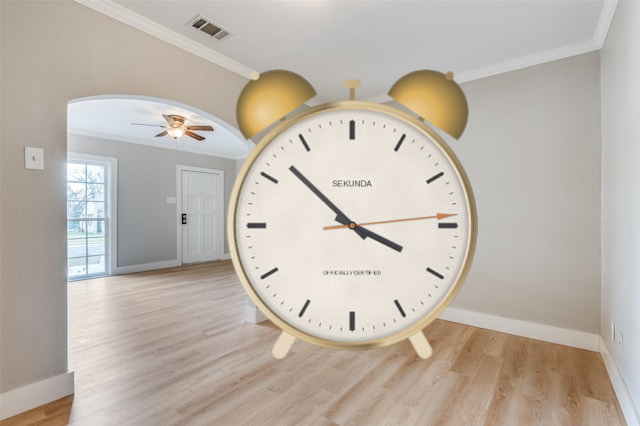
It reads 3 h 52 min 14 s
